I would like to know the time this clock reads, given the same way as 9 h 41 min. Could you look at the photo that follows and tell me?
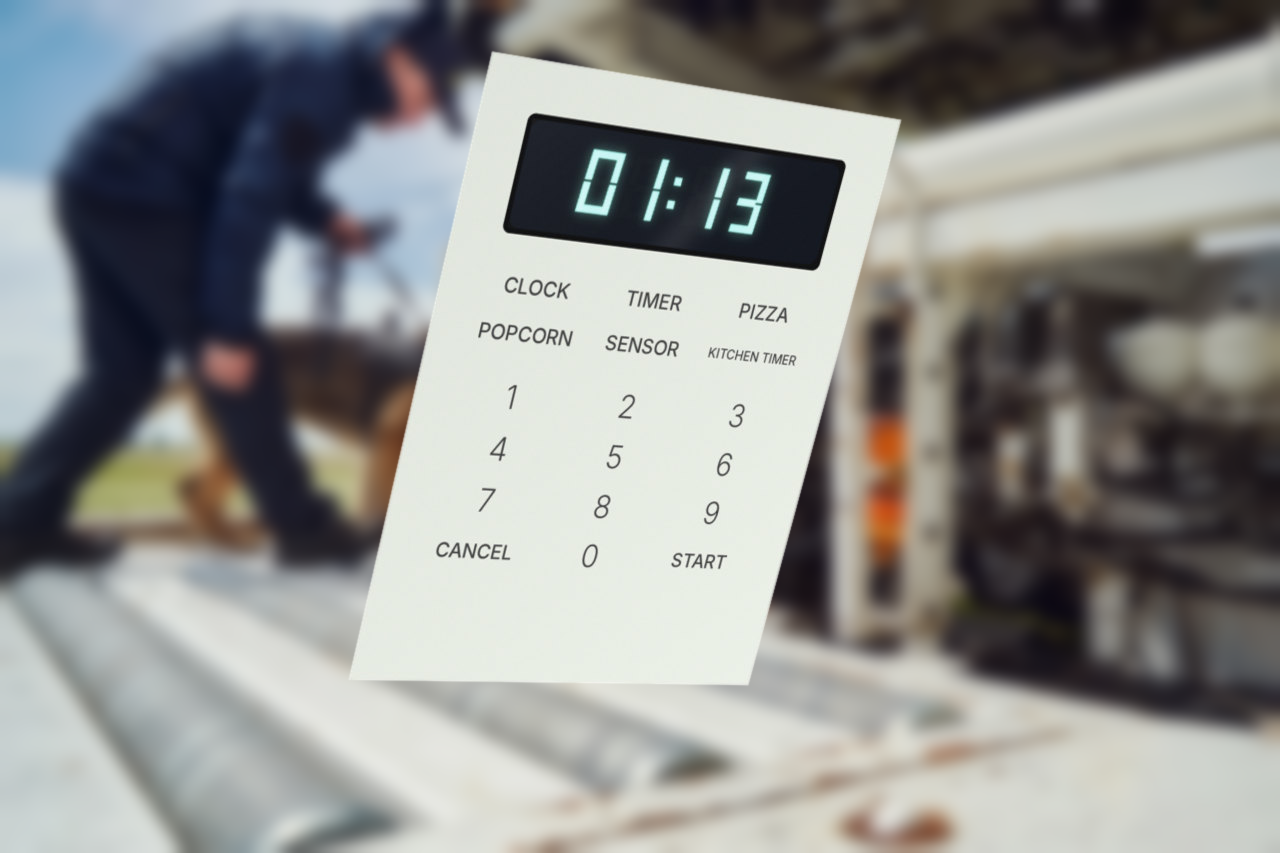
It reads 1 h 13 min
